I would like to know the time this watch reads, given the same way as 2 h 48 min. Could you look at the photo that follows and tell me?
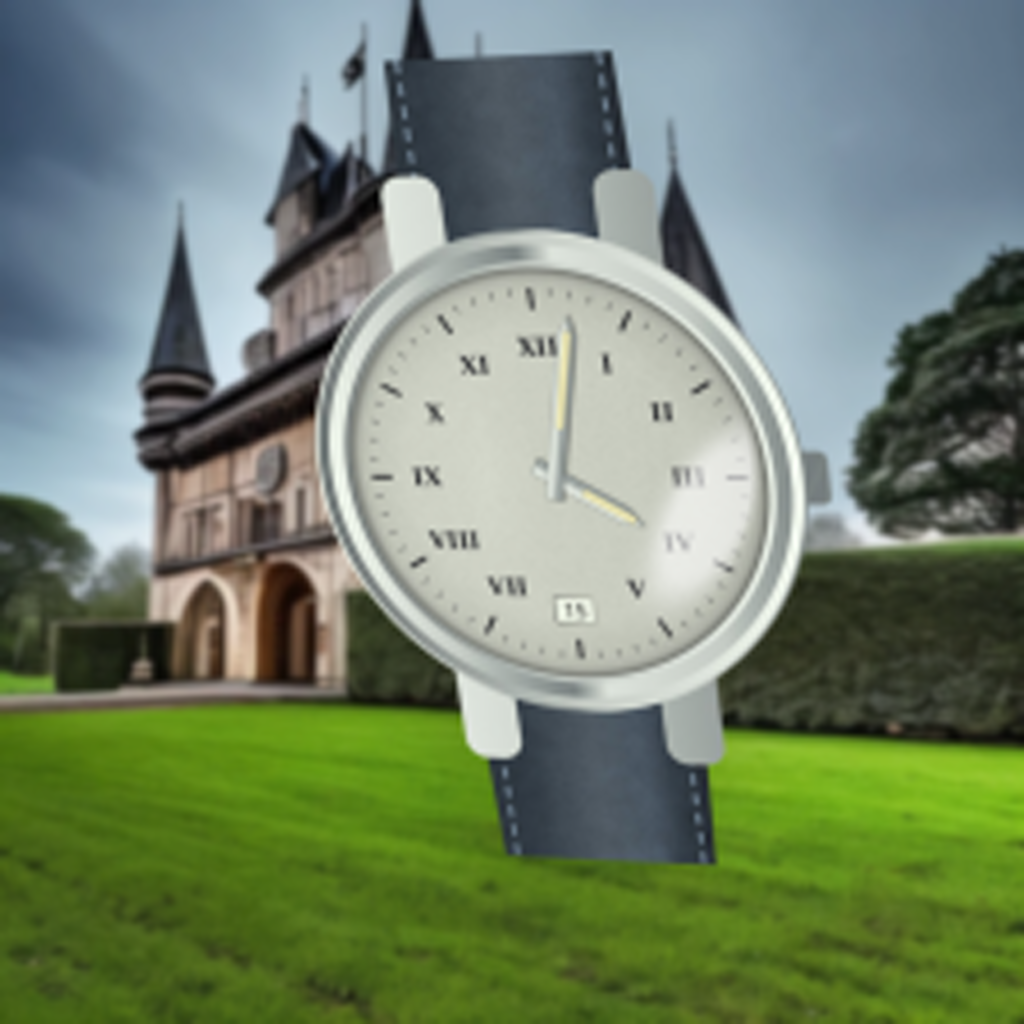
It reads 4 h 02 min
